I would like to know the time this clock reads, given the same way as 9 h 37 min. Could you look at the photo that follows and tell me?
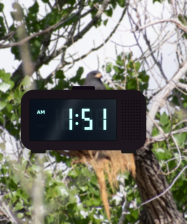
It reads 1 h 51 min
